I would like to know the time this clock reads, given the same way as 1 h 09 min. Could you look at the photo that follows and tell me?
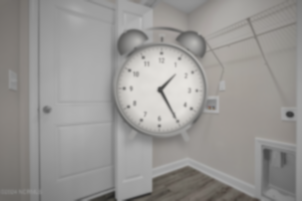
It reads 1 h 25 min
